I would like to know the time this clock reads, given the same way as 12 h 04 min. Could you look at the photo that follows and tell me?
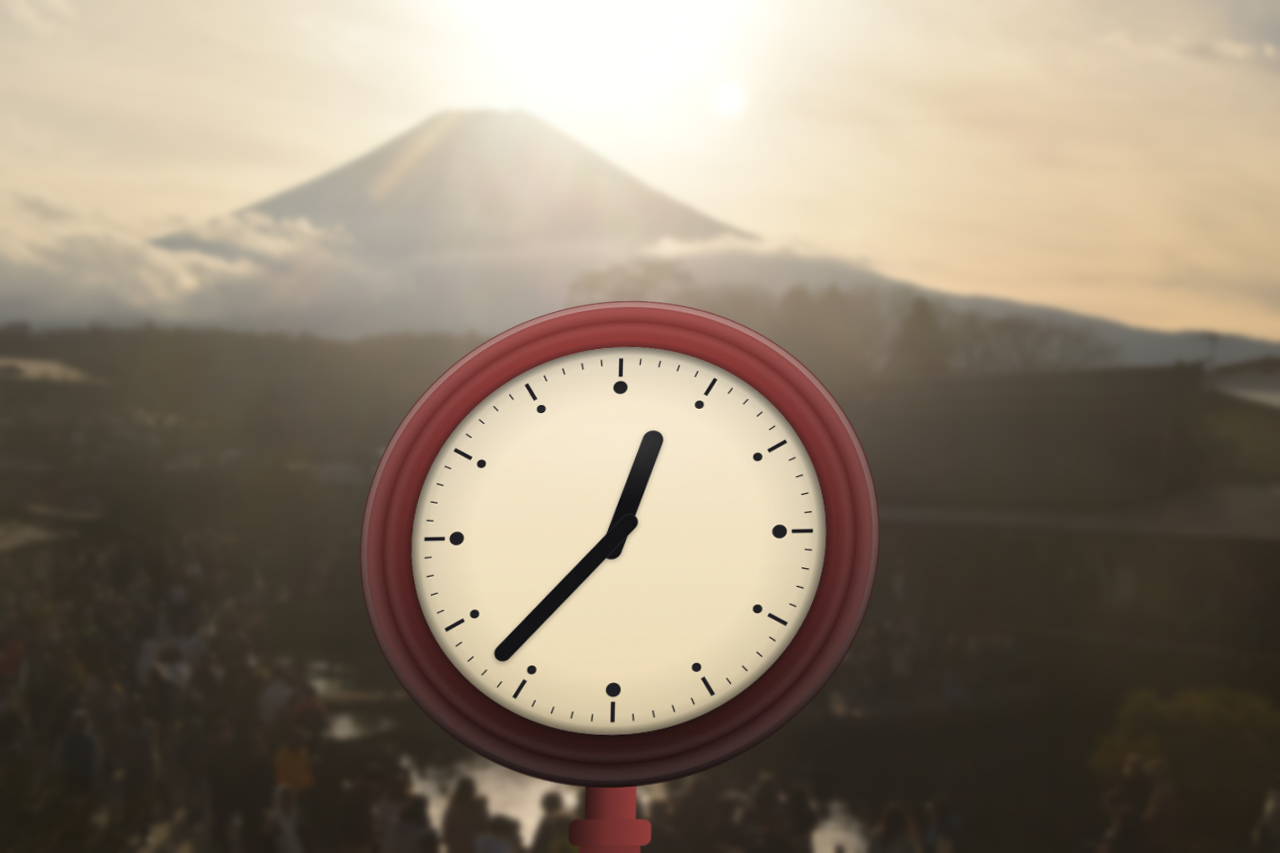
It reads 12 h 37 min
